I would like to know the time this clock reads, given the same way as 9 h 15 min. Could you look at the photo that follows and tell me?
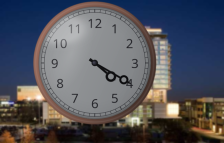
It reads 4 h 20 min
